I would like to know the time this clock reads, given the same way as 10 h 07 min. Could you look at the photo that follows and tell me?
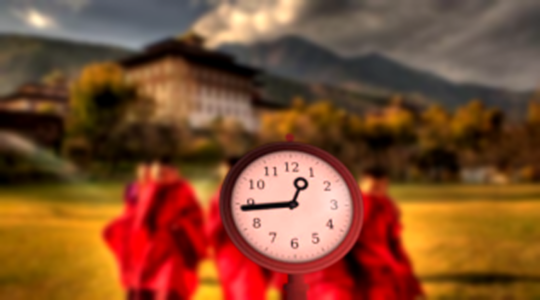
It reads 12 h 44 min
